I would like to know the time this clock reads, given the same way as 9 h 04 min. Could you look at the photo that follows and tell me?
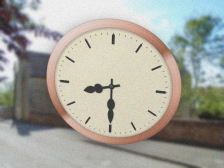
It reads 8 h 30 min
